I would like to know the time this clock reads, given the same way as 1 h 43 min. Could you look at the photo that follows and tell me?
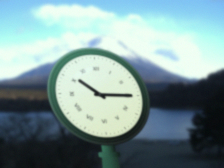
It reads 10 h 15 min
